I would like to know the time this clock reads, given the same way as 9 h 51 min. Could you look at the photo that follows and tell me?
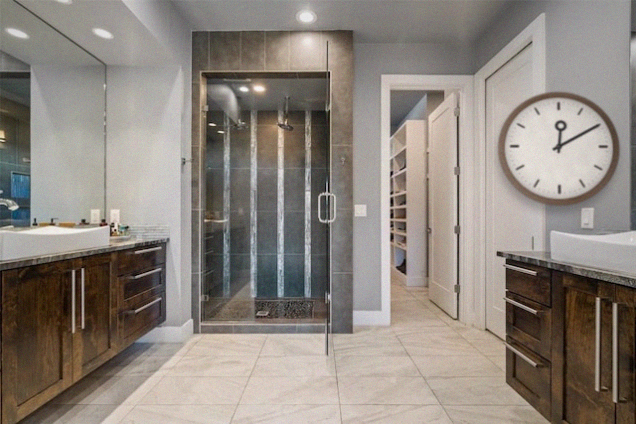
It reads 12 h 10 min
